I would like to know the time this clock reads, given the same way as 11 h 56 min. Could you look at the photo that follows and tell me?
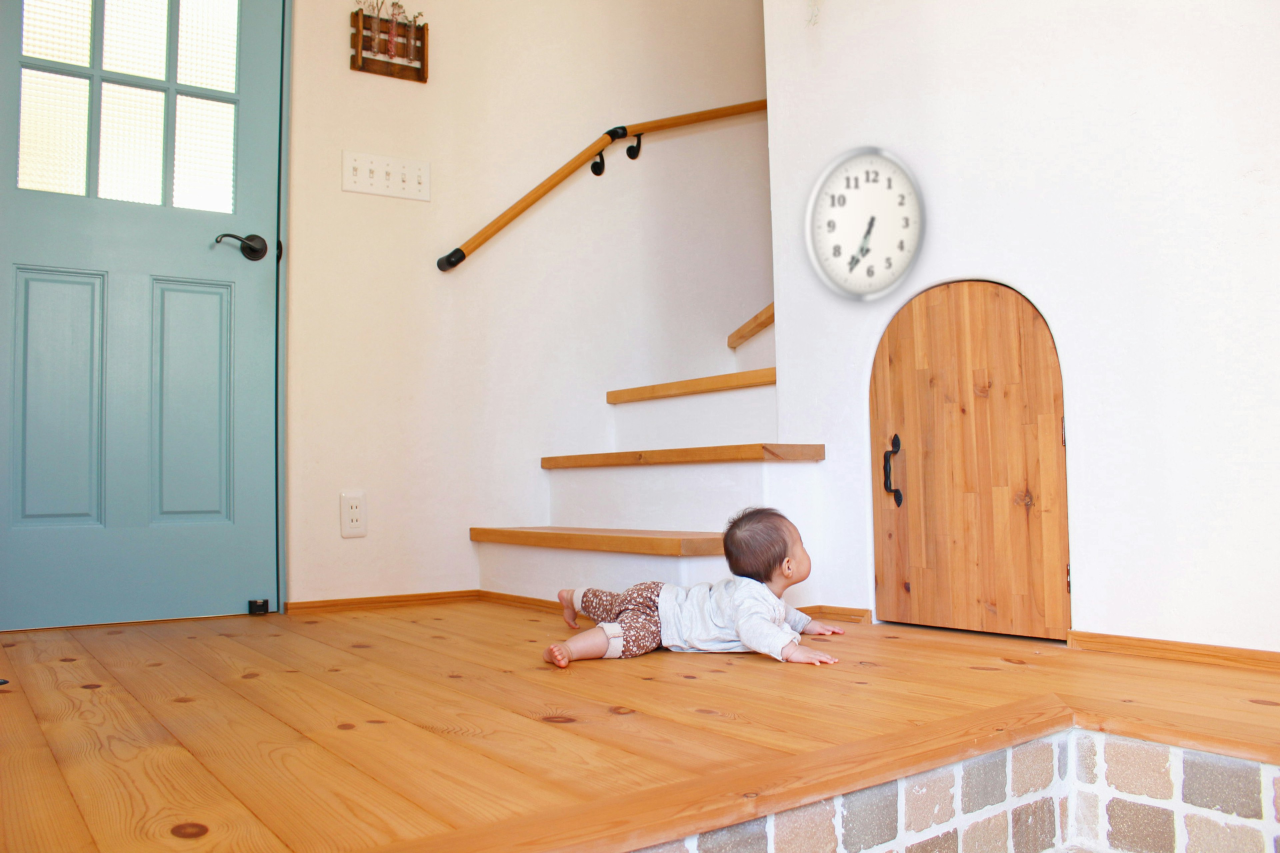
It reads 6 h 35 min
